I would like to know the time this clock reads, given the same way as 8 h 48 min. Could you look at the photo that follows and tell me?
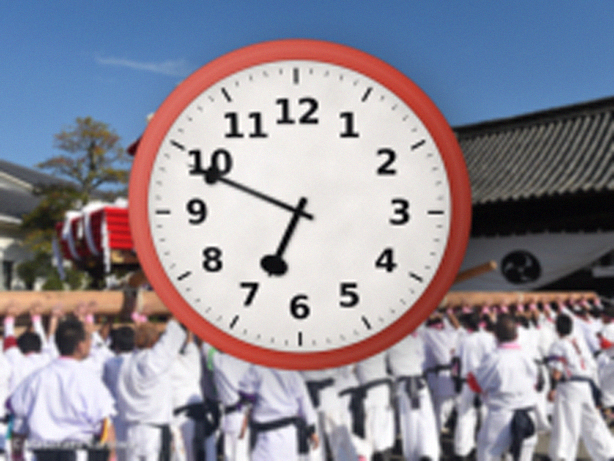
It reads 6 h 49 min
